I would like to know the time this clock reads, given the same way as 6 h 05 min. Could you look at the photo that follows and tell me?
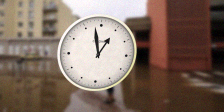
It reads 12 h 58 min
